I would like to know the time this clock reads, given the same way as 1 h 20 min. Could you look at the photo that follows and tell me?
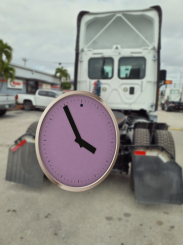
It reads 3 h 55 min
